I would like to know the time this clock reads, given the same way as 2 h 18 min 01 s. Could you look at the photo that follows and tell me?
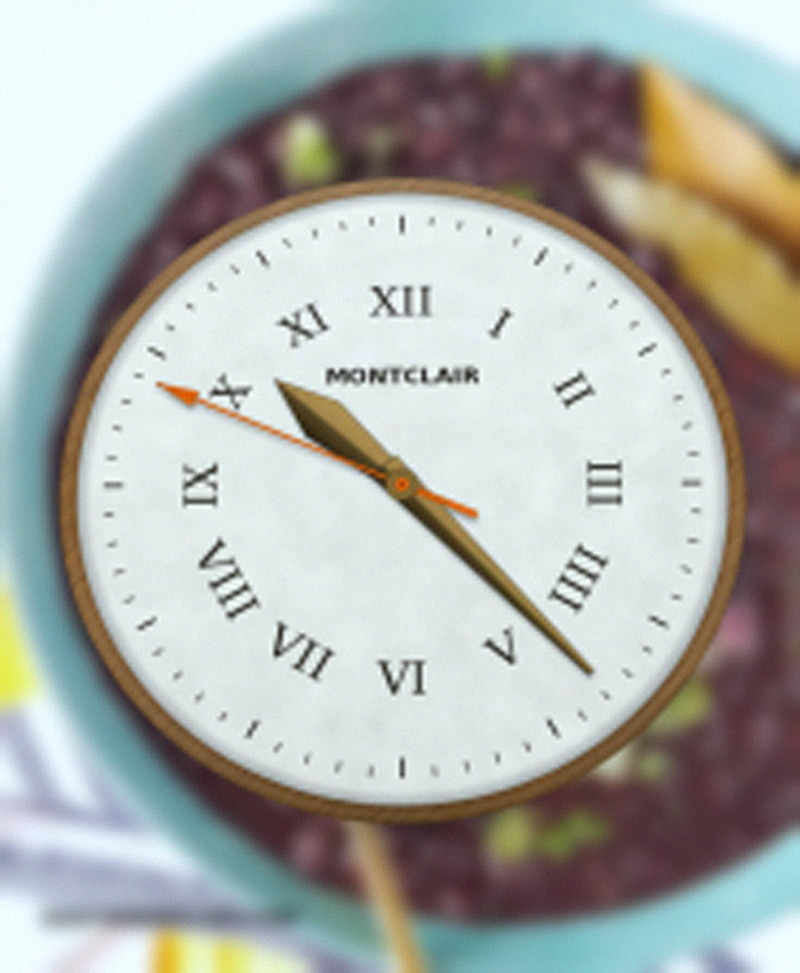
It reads 10 h 22 min 49 s
